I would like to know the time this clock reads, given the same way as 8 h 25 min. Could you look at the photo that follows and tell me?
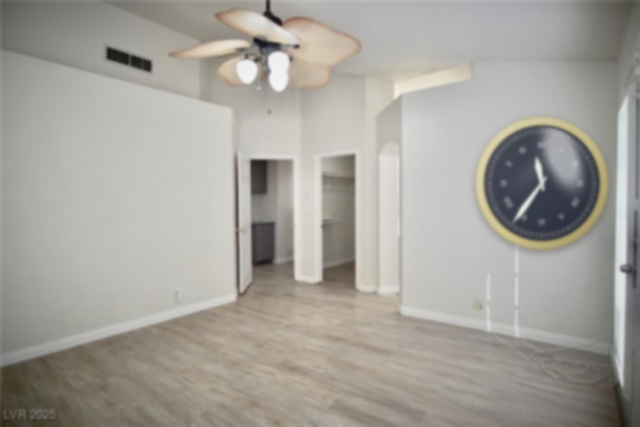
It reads 11 h 36 min
